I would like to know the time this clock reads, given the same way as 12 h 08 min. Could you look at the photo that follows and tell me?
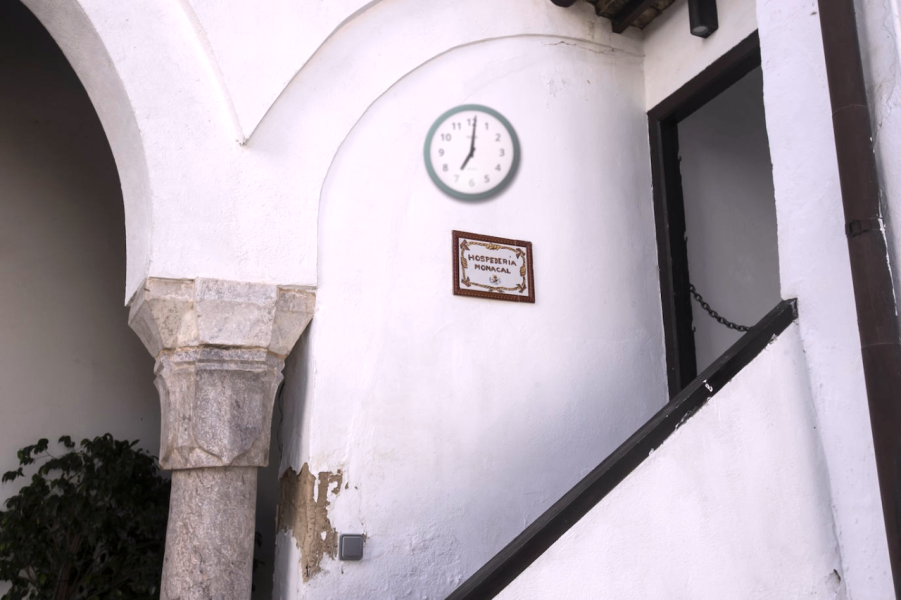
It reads 7 h 01 min
